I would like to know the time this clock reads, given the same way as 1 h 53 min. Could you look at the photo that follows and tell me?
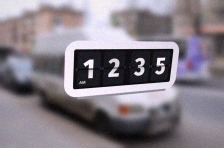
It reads 12 h 35 min
